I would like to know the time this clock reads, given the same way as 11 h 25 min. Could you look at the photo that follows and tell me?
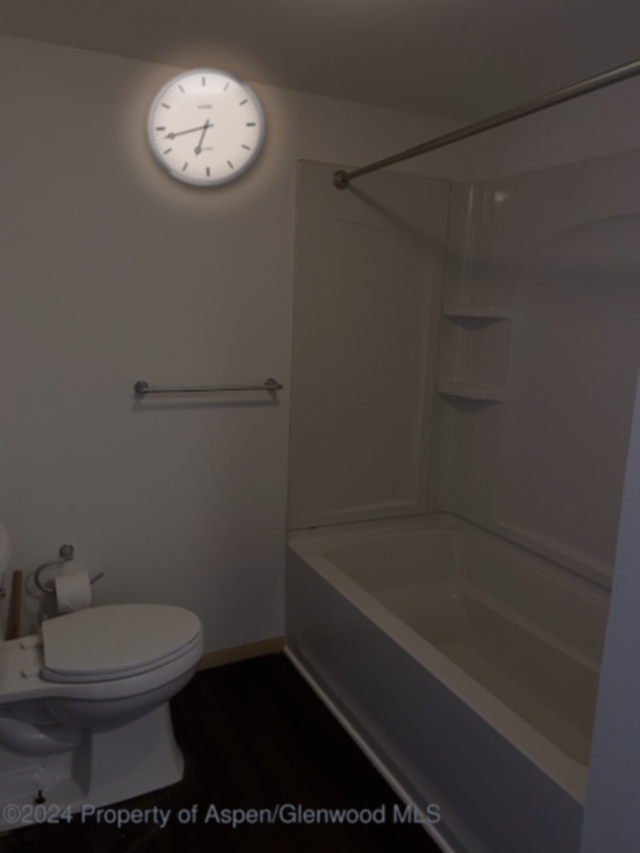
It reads 6 h 43 min
